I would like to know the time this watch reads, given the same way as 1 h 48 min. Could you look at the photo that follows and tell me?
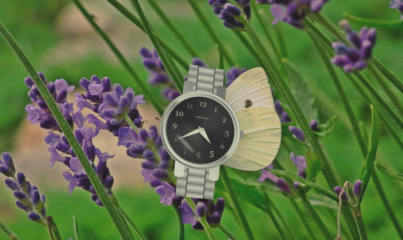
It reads 4 h 40 min
